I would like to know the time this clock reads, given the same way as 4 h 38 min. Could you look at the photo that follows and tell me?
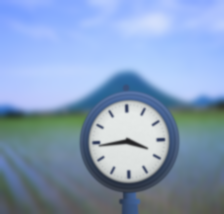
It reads 3 h 44 min
